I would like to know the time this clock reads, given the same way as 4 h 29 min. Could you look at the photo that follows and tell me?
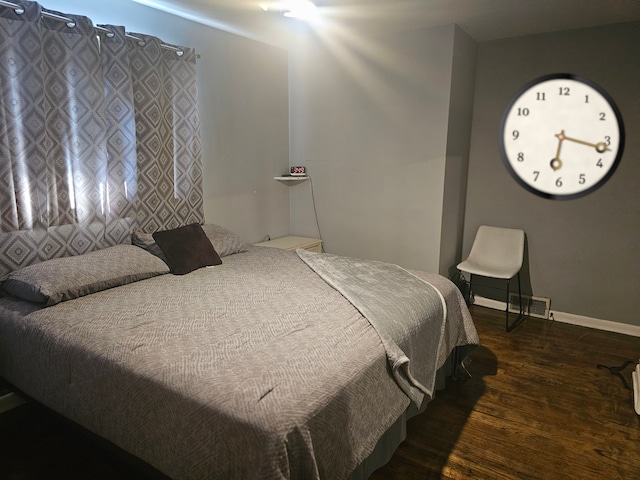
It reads 6 h 17 min
